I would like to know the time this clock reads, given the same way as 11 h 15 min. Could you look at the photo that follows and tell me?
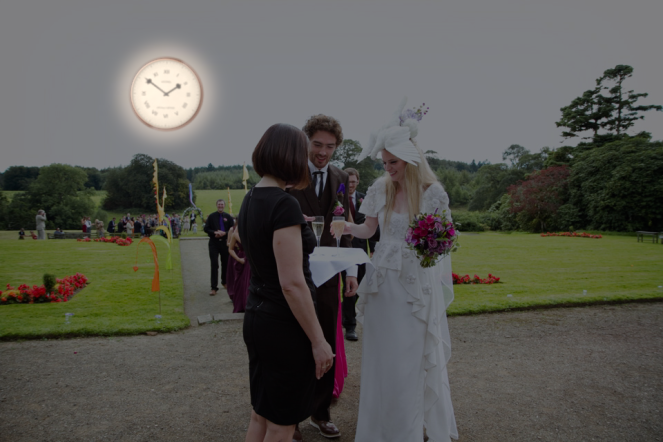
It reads 1 h 51 min
